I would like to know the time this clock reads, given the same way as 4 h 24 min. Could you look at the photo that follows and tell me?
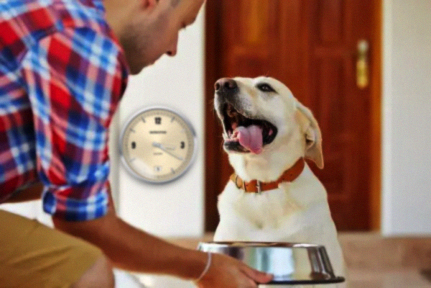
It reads 3 h 20 min
